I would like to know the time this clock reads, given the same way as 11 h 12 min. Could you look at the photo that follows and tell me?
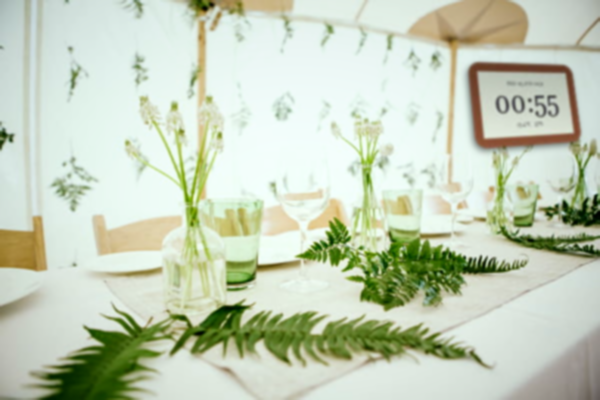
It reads 0 h 55 min
